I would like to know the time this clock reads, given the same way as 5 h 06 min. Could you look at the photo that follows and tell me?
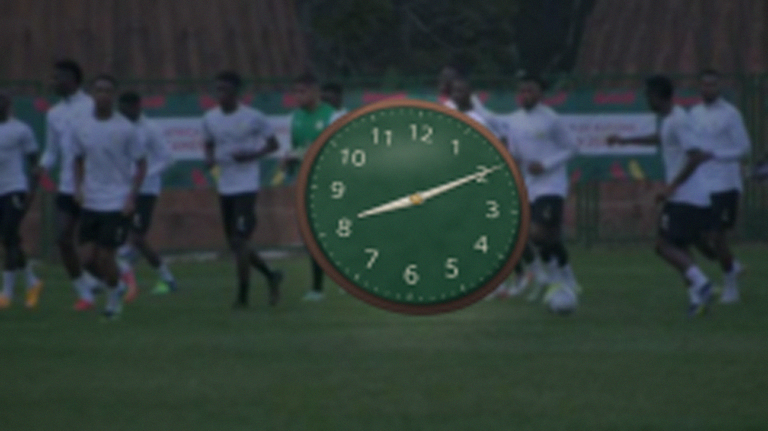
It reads 8 h 10 min
